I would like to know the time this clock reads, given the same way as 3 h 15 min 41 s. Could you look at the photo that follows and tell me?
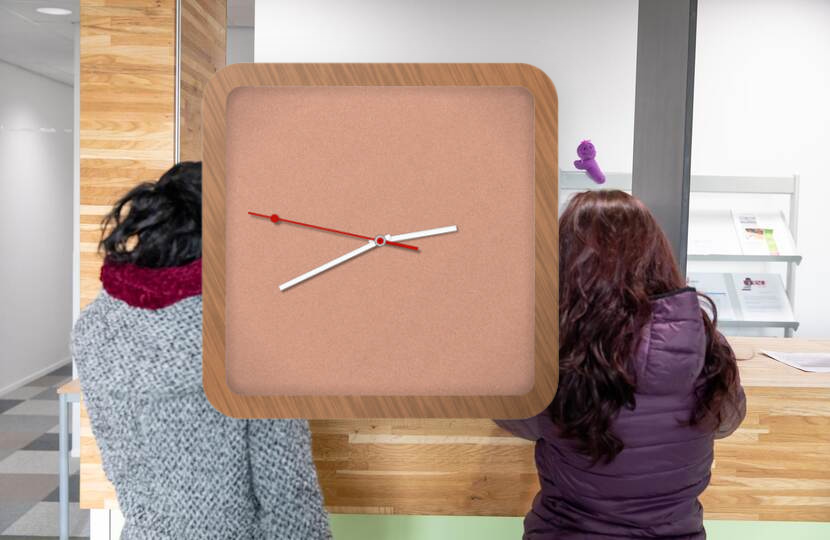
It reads 2 h 40 min 47 s
